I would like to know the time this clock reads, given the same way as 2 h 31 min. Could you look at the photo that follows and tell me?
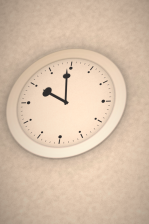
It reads 9 h 59 min
